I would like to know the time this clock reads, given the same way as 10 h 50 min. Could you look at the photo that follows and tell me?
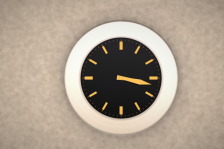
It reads 3 h 17 min
